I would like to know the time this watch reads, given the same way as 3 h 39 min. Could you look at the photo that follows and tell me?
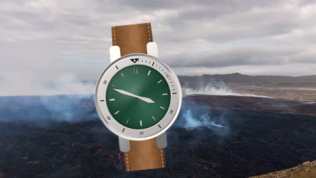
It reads 3 h 49 min
